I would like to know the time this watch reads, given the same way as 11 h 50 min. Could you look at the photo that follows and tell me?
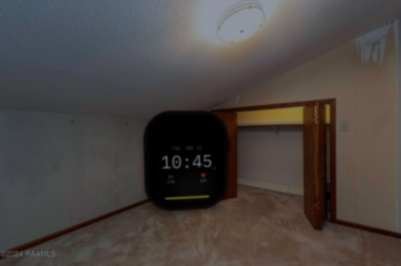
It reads 10 h 45 min
